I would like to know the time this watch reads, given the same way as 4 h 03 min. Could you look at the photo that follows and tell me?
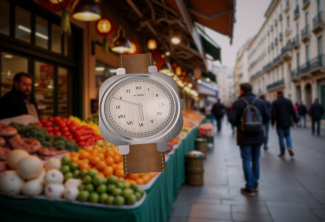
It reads 5 h 49 min
